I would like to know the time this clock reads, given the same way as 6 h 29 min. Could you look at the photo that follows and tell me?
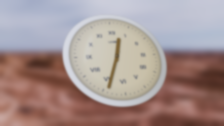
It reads 12 h 34 min
